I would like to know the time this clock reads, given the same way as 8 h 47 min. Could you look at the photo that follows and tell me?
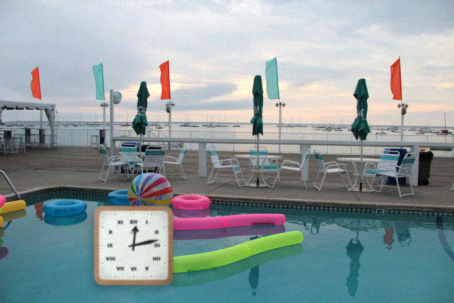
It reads 12 h 13 min
